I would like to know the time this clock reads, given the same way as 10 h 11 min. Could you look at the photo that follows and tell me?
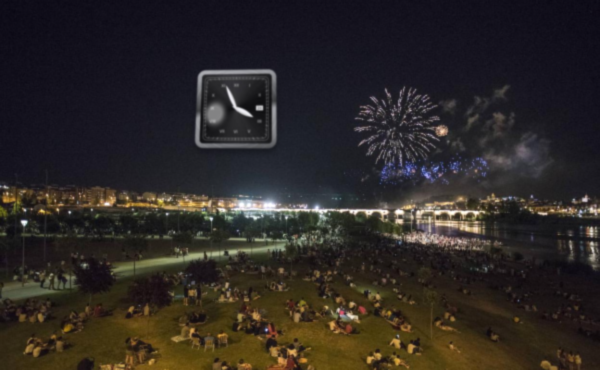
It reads 3 h 56 min
